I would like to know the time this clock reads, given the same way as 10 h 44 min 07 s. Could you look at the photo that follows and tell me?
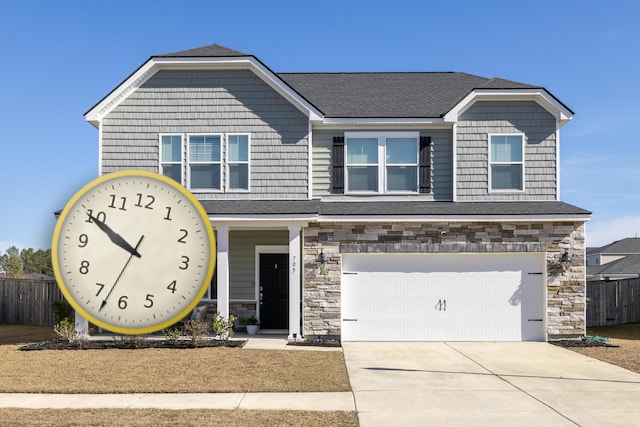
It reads 9 h 49 min 33 s
